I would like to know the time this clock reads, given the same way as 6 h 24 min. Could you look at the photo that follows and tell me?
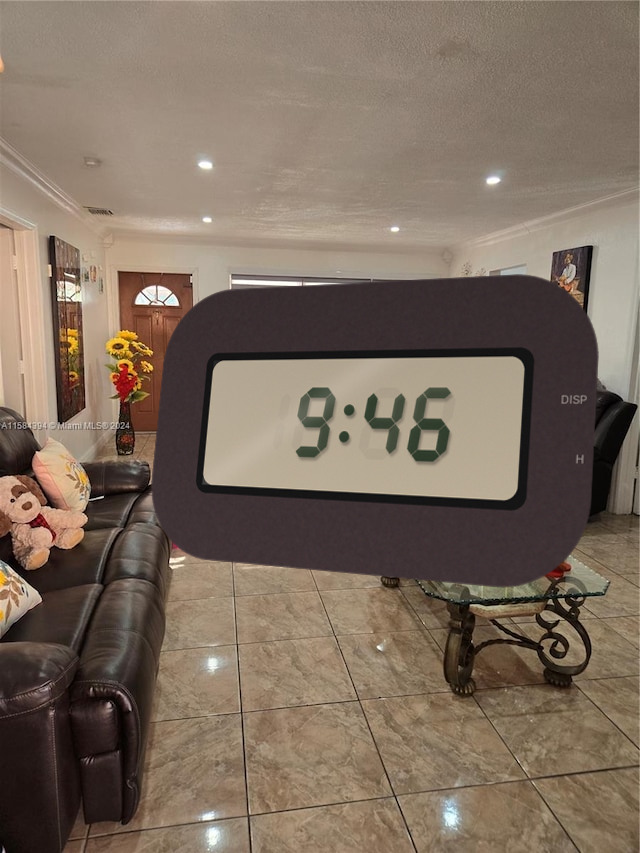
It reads 9 h 46 min
